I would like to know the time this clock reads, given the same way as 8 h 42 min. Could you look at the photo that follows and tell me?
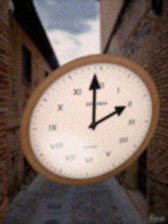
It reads 1 h 59 min
